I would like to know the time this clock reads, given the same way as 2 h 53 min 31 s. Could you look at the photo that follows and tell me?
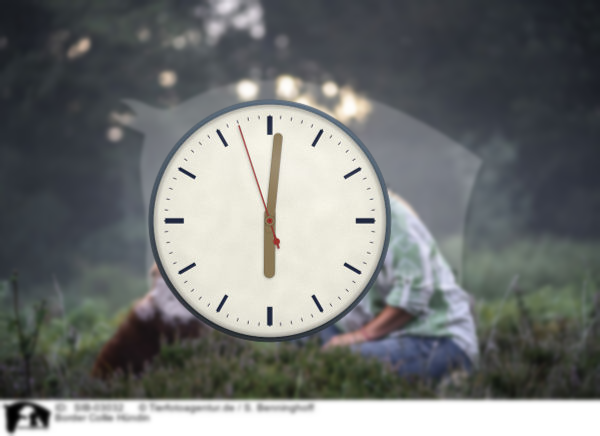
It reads 6 h 00 min 57 s
